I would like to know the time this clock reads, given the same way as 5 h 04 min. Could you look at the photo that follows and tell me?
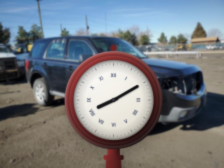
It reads 8 h 10 min
